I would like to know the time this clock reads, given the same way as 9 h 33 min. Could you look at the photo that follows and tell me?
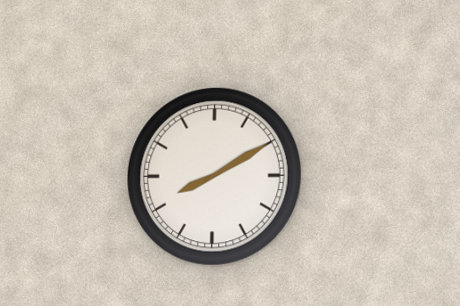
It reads 8 h 10 min
